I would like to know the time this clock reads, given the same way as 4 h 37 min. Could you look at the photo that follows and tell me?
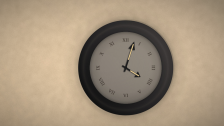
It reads 4 h 03 min
